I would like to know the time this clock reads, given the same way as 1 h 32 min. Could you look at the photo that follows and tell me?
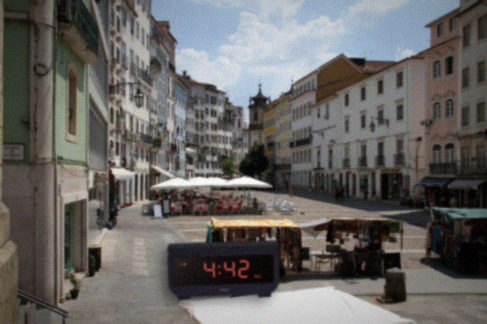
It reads 4 h 42 min
